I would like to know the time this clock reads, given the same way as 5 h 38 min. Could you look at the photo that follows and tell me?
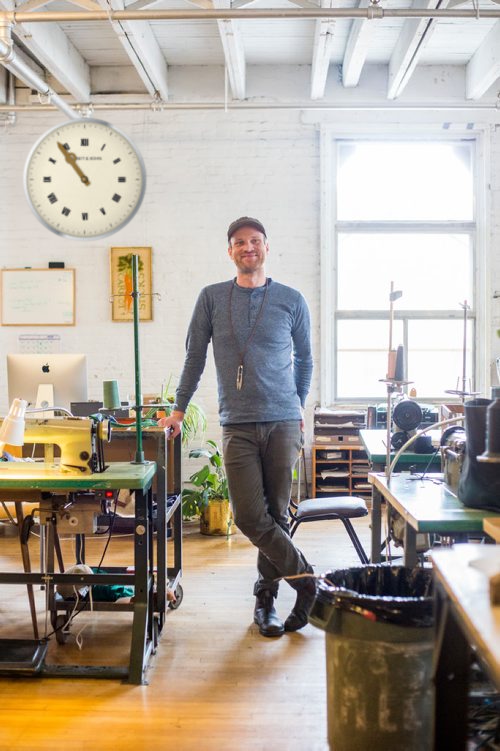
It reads 10 h 54 min
